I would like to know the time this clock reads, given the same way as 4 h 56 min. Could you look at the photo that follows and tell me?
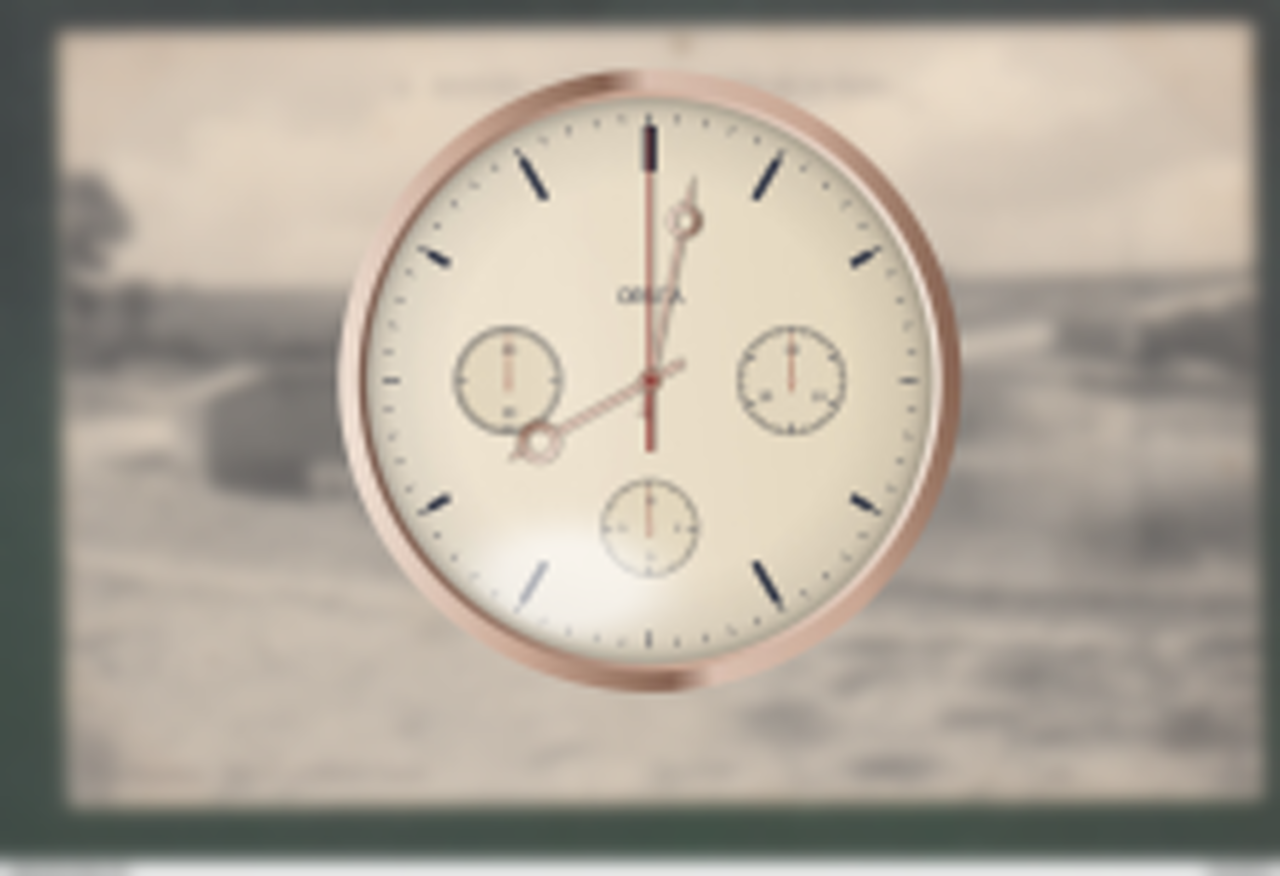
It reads 8 h 02 min
